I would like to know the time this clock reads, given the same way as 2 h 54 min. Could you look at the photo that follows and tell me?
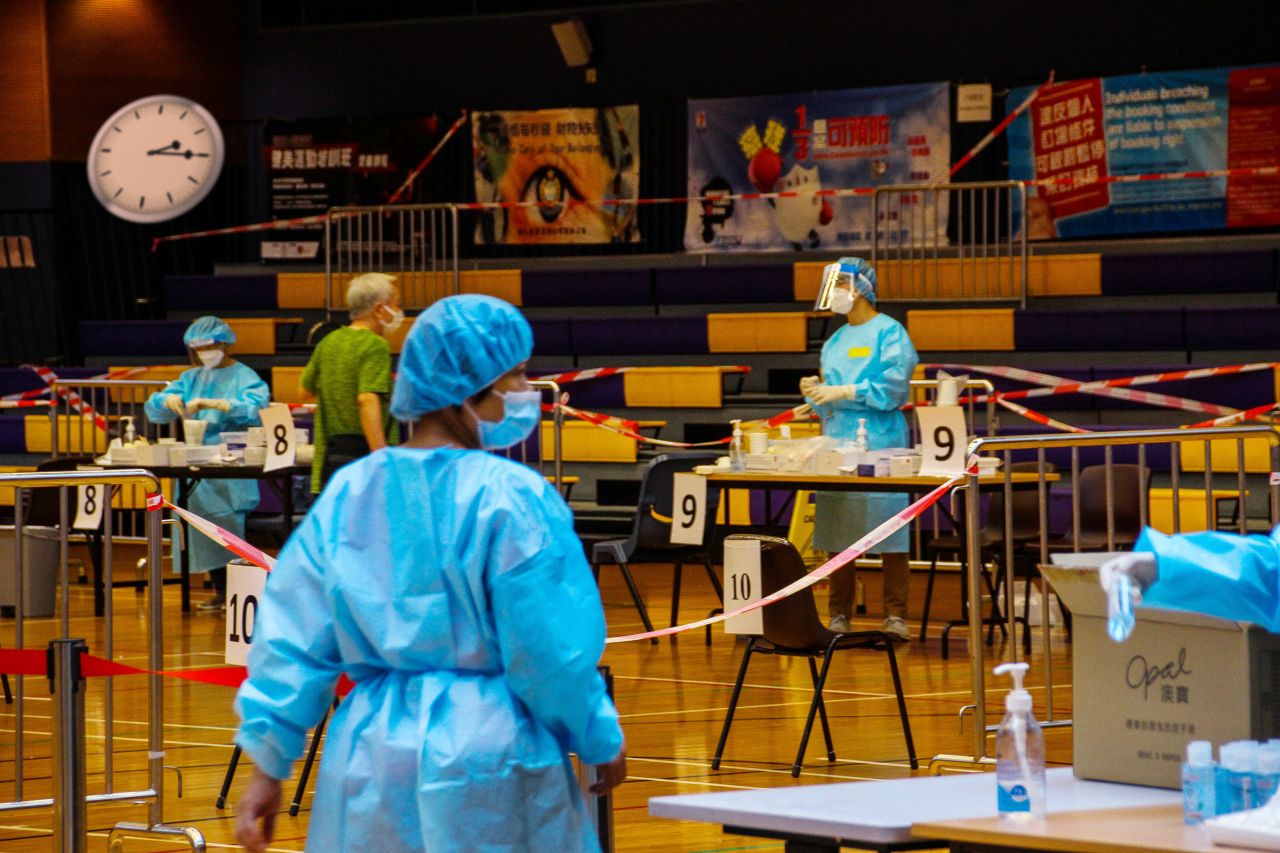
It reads 2 h 15 min
